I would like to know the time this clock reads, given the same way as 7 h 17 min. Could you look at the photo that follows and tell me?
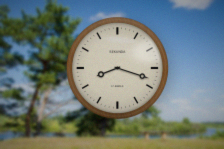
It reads 8 h 18 min
